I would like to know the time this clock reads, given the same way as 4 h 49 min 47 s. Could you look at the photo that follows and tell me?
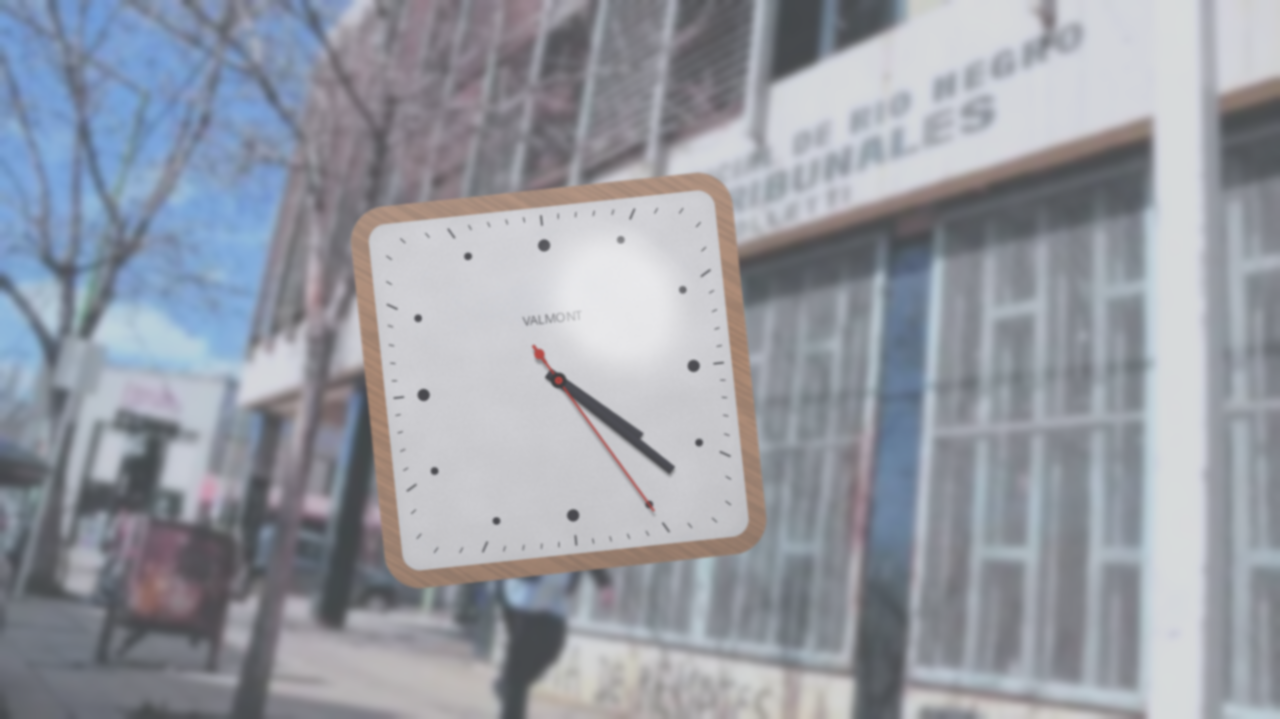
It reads 4 h 22 min 25 s
